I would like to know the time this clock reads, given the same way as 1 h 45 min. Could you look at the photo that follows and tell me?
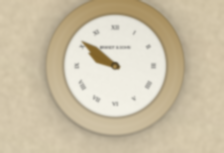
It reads 9 h 51 min
